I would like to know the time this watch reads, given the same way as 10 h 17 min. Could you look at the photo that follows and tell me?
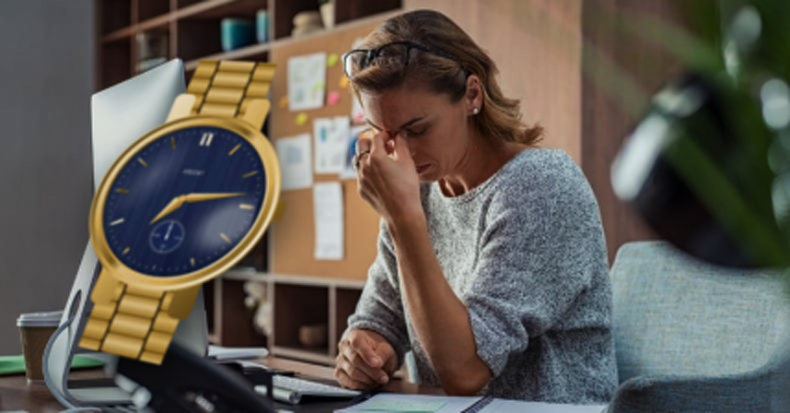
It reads 7 h 13 min
